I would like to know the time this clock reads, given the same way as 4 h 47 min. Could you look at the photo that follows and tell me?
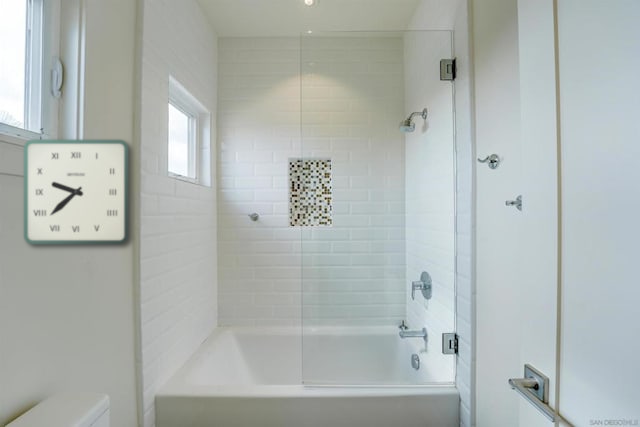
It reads 9 h 38 min
